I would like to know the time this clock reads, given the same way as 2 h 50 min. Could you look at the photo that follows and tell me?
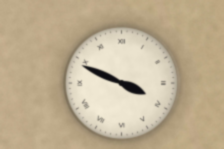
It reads 3 h 49 min
